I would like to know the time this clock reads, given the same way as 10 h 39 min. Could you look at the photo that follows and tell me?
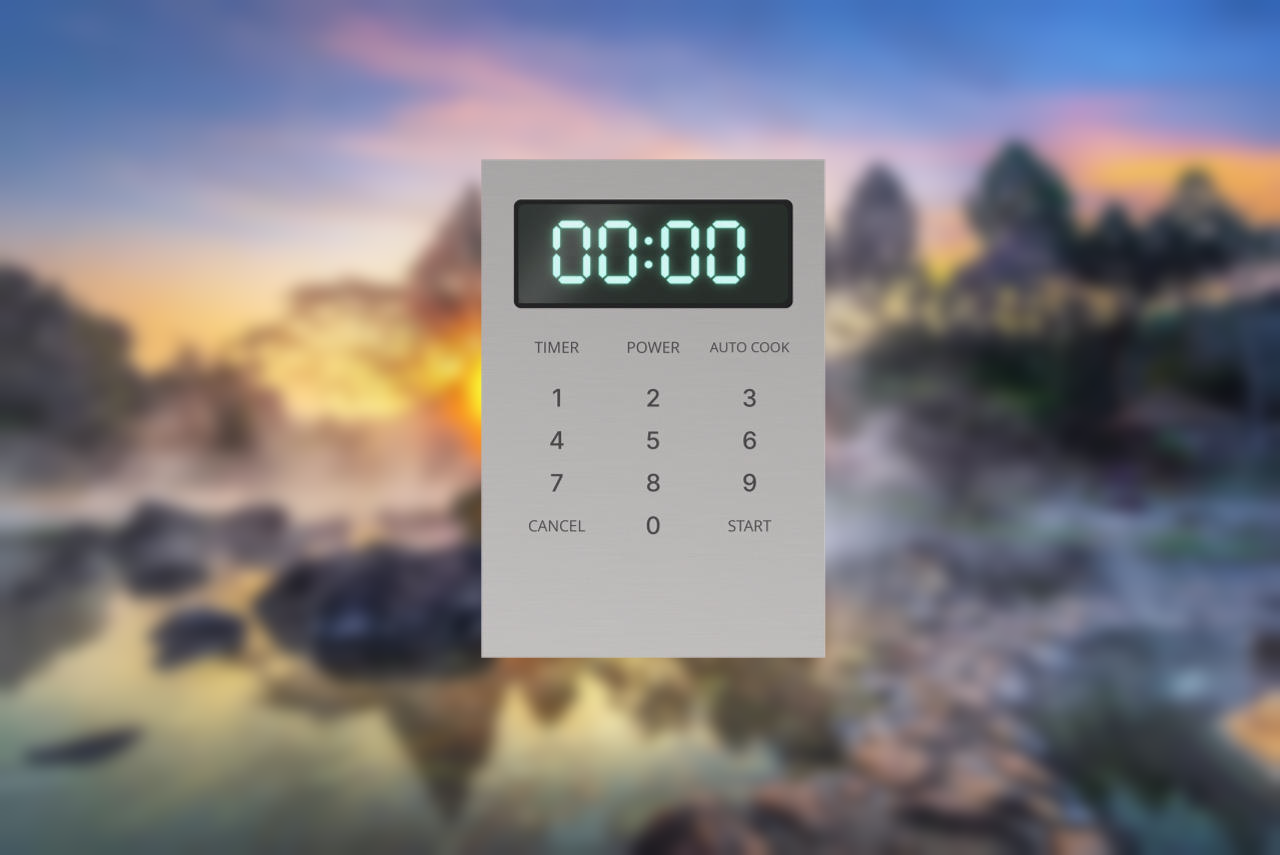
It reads 0 h 00 min
